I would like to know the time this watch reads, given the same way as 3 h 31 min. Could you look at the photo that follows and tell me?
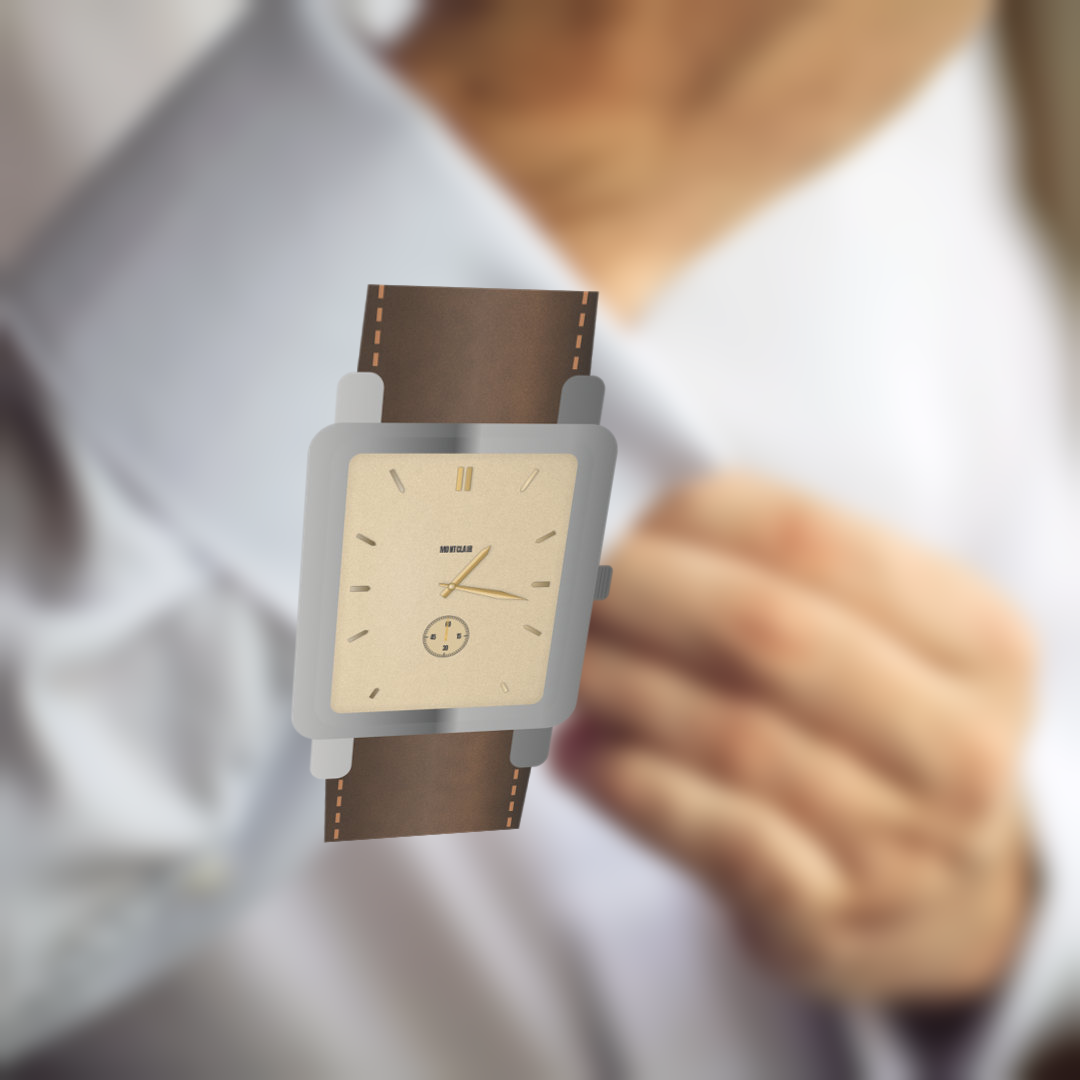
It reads 1 h 17 min
